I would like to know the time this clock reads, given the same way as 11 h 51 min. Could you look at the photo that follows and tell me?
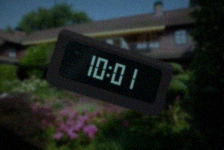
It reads 10 h 01 min
